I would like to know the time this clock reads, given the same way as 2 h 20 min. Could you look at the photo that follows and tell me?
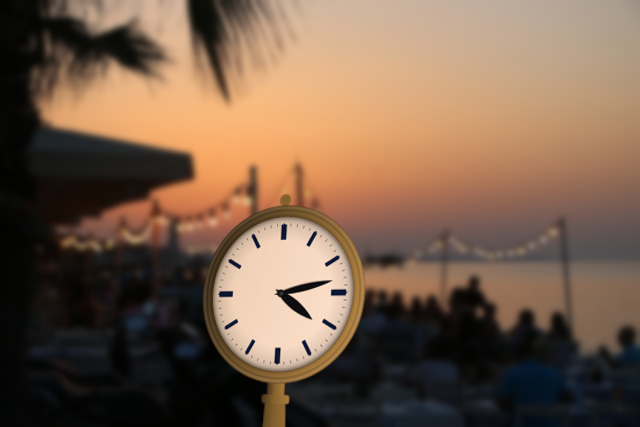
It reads 4 h 13 min
